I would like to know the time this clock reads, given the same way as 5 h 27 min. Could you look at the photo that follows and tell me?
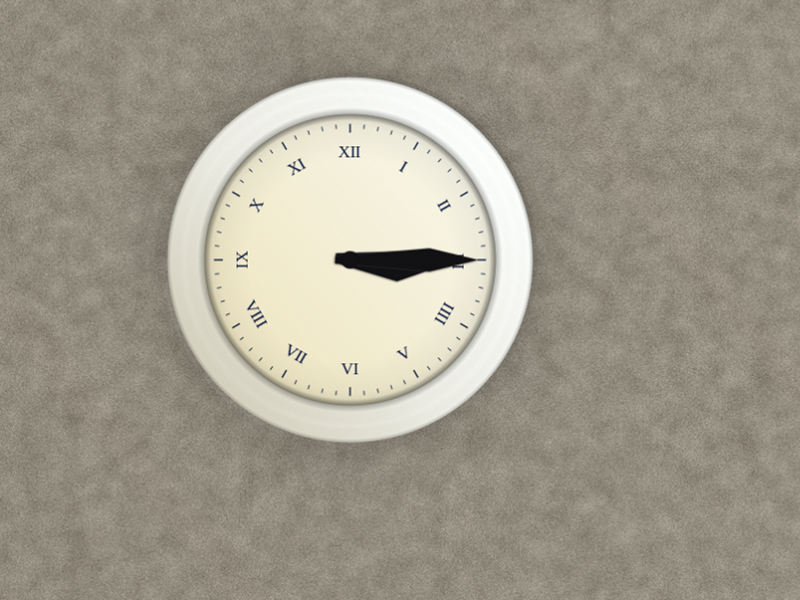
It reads 3 h 15 min
